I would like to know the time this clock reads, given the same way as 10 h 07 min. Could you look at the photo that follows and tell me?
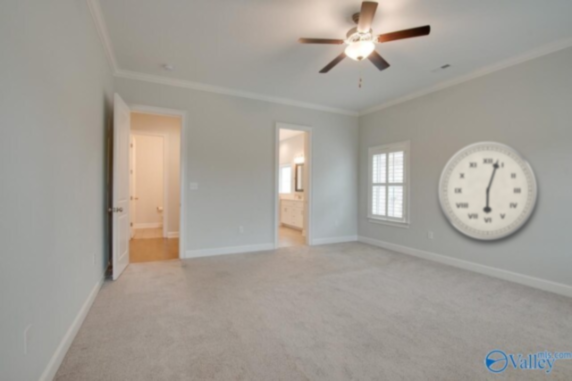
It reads 6 h 03 min
